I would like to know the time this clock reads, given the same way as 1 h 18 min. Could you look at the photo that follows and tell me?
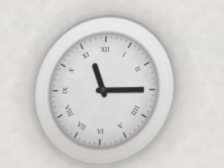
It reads 11 h 15 min
